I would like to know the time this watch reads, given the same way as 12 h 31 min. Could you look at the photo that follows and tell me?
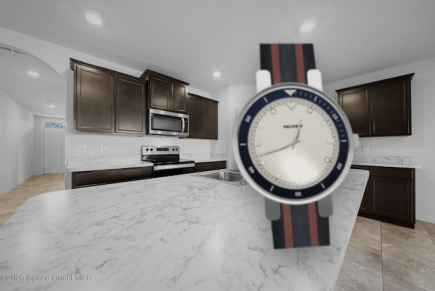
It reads 12 h 42 min
